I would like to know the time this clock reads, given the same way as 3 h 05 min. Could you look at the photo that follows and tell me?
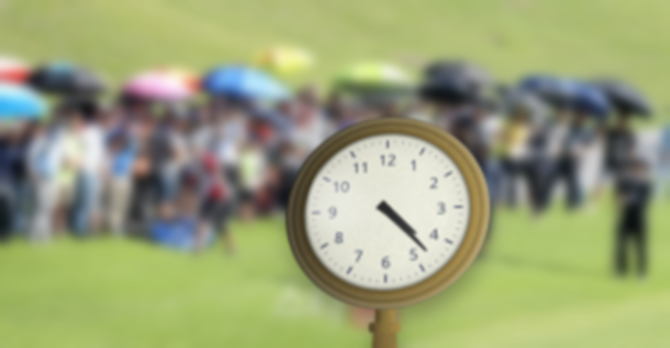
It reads 4 h 23 min
